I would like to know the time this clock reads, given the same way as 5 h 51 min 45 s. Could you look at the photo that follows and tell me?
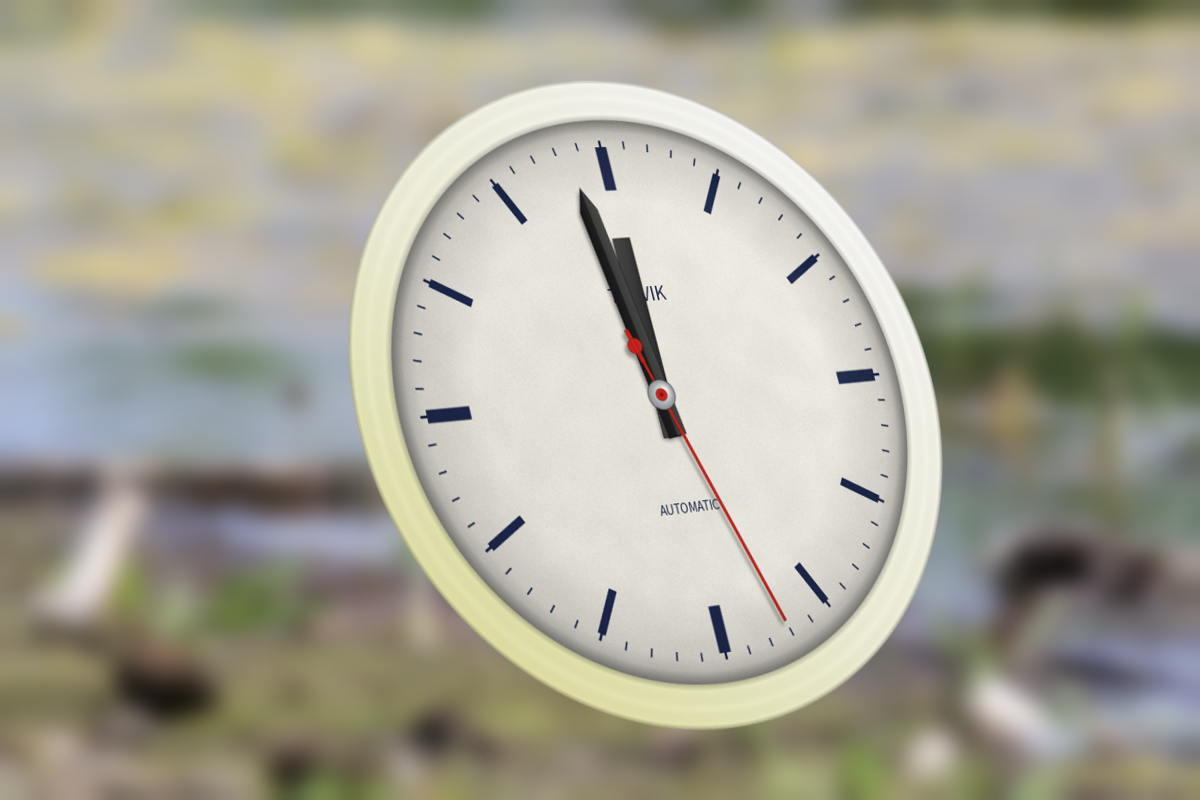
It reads 11 h 58 min 27 s
